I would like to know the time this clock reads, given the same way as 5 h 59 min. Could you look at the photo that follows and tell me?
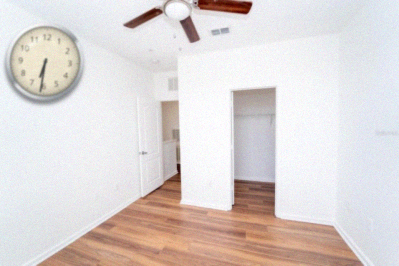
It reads 6 h 31 min
